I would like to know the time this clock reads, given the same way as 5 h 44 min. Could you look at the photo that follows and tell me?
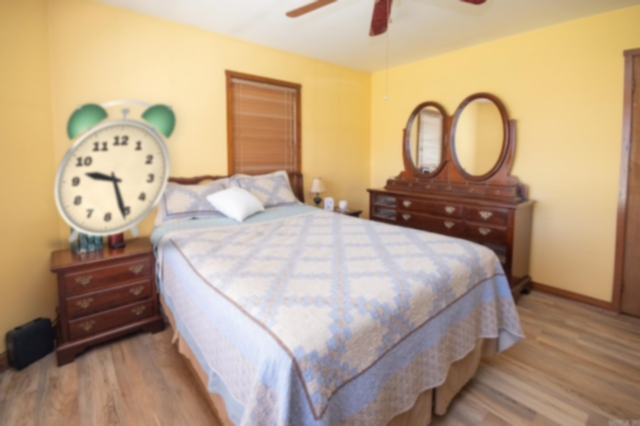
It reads 9 h 26 min
